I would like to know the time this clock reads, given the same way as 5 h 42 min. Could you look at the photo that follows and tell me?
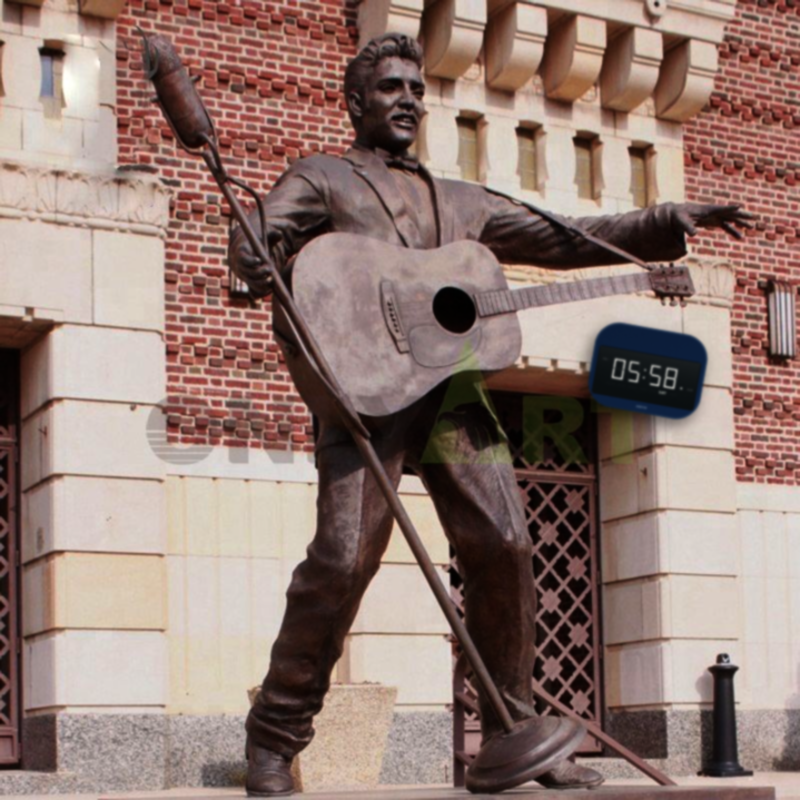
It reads 5 h 58 min
